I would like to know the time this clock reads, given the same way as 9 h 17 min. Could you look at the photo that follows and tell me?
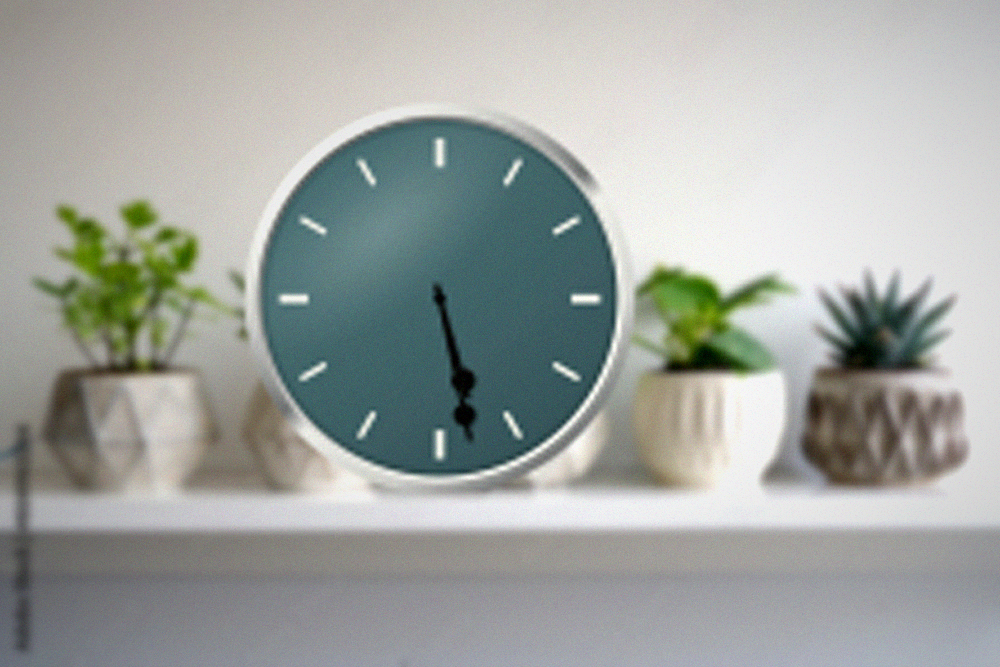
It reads 5 h 28 min
